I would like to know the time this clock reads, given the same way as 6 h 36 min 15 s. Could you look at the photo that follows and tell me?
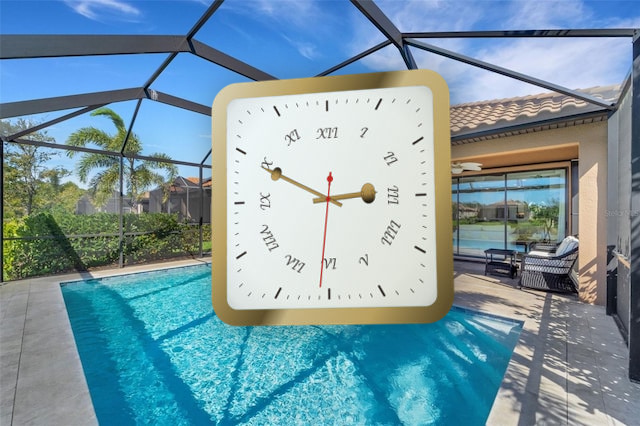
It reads 2 h 49 min 31 s
